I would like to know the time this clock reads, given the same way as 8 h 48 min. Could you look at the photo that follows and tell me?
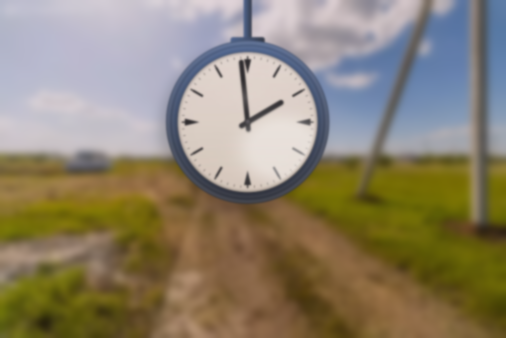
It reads 1 h 59 min
